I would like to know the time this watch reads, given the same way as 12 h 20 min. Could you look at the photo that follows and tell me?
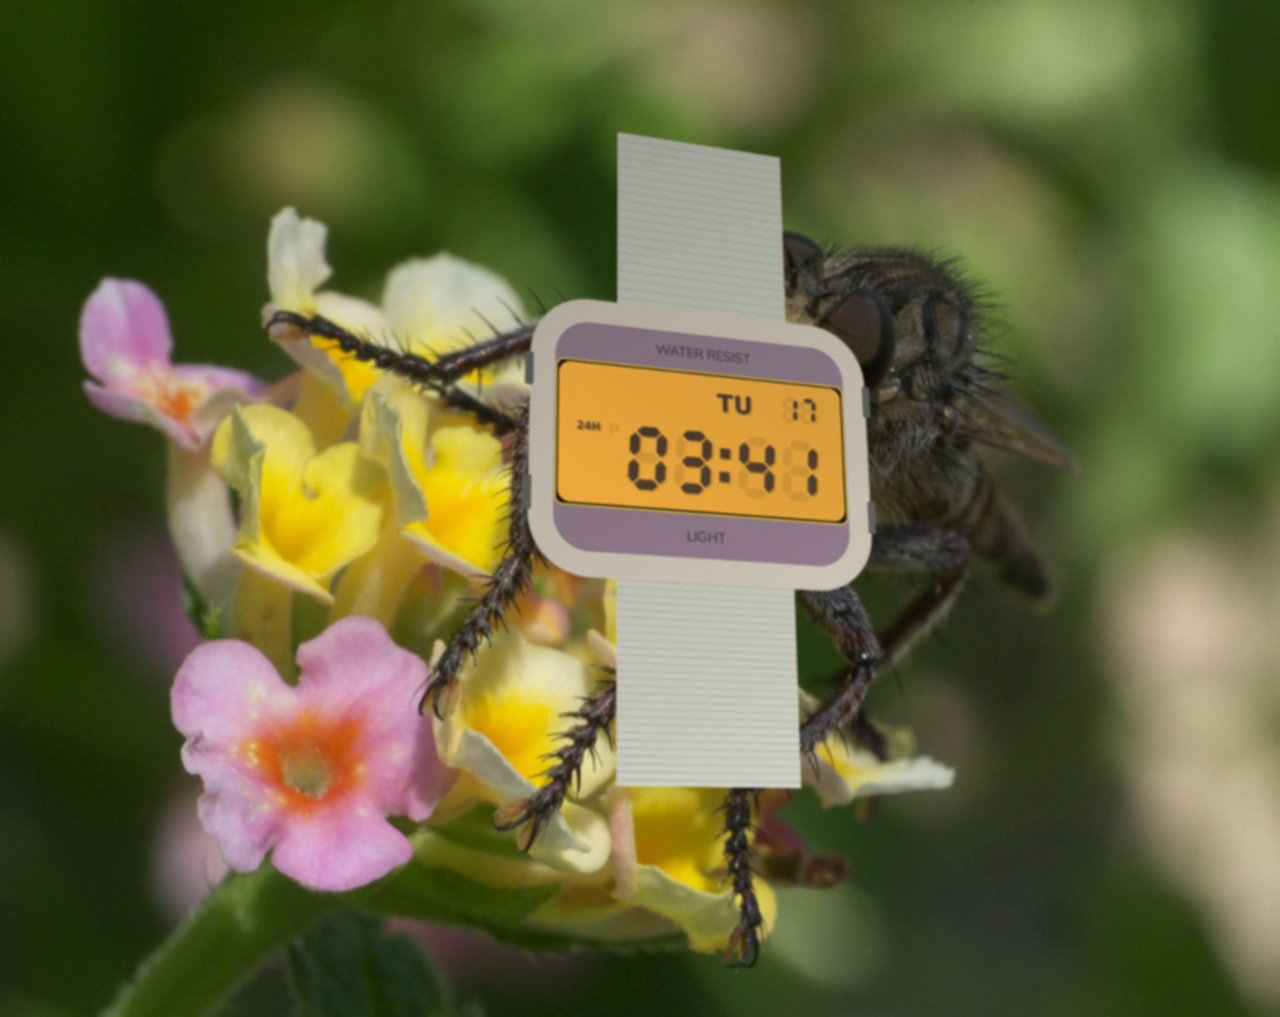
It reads 3 h 41 min
